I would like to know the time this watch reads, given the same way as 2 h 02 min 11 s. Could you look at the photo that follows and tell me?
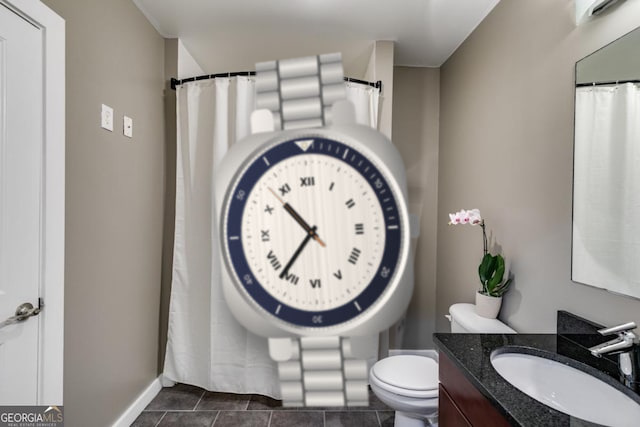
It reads 10 h 36 min 53 s
